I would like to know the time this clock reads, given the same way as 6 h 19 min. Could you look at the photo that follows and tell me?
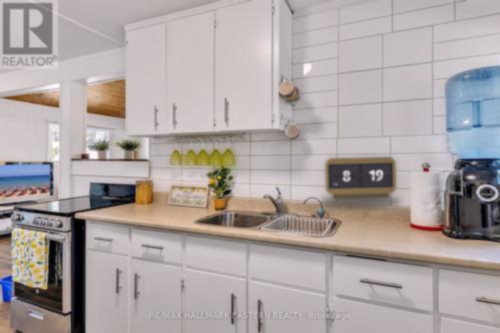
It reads 8 h 19 min
